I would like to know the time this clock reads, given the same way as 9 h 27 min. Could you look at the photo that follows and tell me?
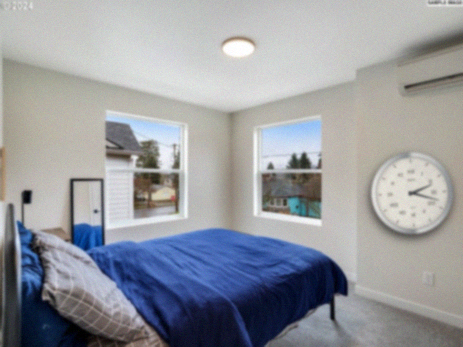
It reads 2 h 18 min
